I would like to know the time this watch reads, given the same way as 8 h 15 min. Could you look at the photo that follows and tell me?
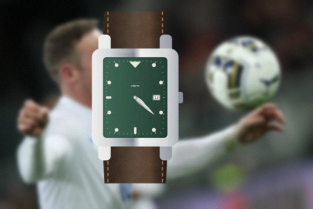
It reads 4 h 22 min
